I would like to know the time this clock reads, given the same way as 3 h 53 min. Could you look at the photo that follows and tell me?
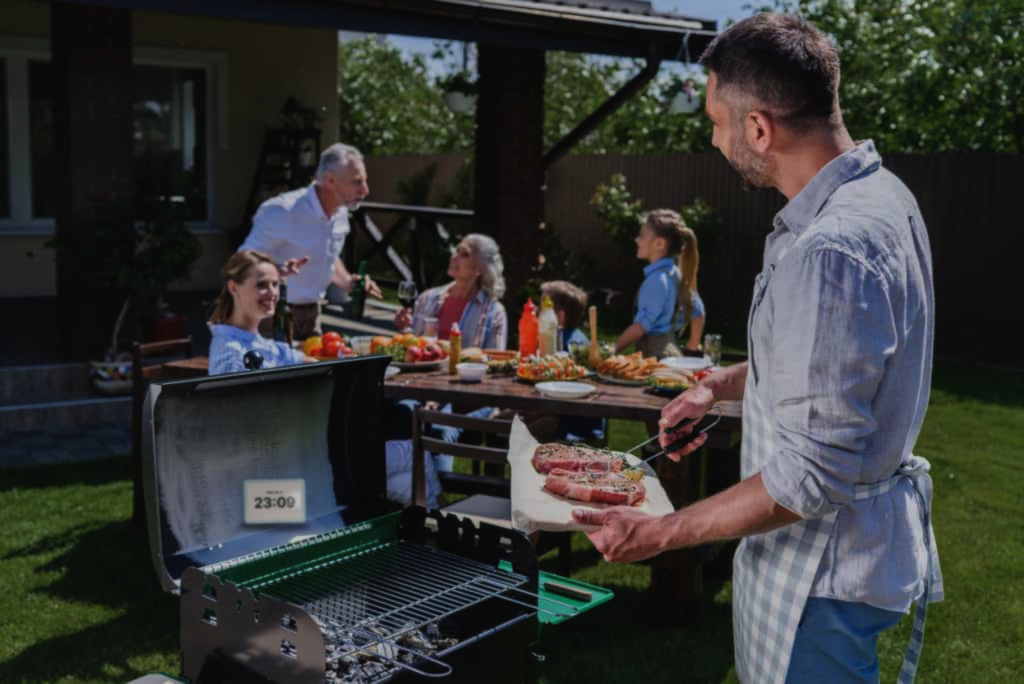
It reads 23 h 09 min
